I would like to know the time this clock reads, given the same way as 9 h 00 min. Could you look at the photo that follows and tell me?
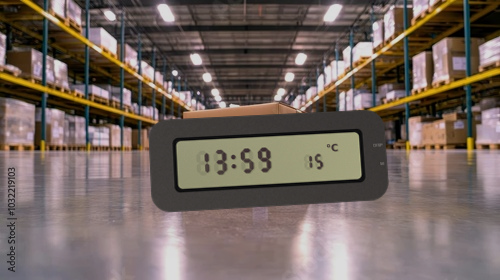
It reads 13 h 59 min
